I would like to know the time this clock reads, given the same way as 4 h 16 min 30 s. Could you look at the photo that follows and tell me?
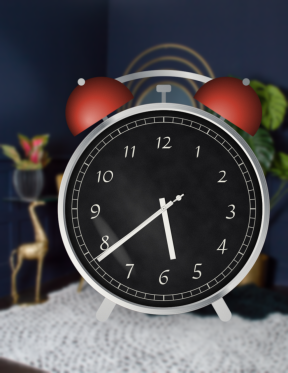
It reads 5 h 38 min 39 s
